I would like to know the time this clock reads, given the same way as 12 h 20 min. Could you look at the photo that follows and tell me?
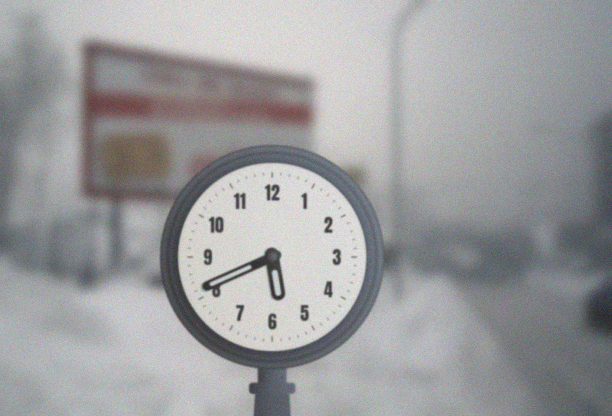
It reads 5 h 41 min
